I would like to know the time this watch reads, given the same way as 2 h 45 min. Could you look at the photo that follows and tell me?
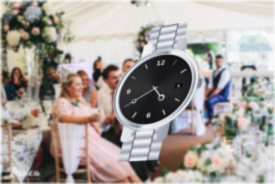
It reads 4 h 40 min
